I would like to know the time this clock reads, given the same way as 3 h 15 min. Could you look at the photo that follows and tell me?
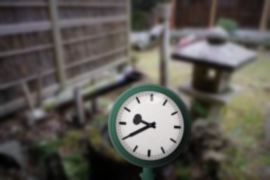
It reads 9 h 40 min
